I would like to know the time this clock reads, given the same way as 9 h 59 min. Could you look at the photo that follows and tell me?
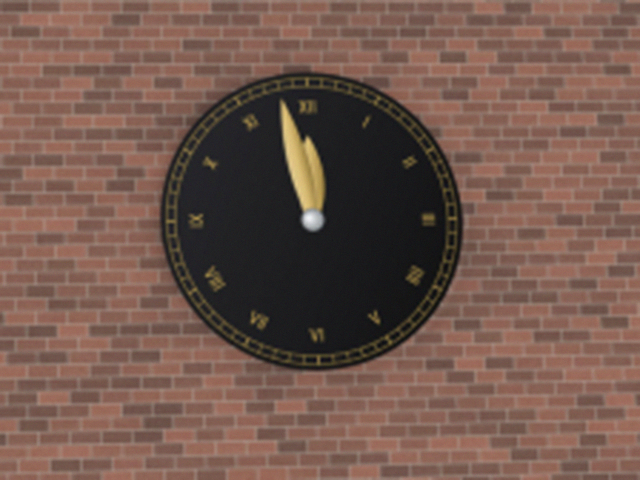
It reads 11 h 58 min
